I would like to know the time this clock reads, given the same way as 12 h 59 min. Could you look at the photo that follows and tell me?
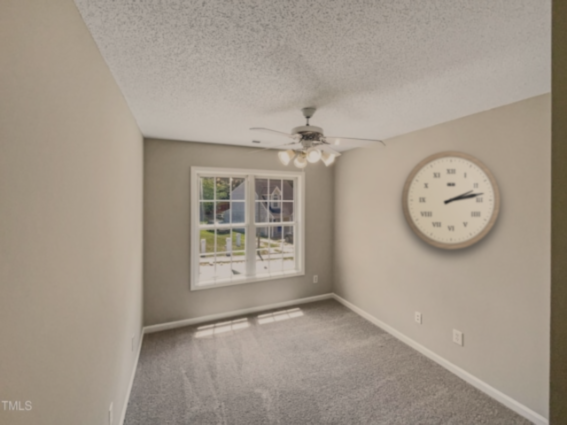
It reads 2 h 13 min
